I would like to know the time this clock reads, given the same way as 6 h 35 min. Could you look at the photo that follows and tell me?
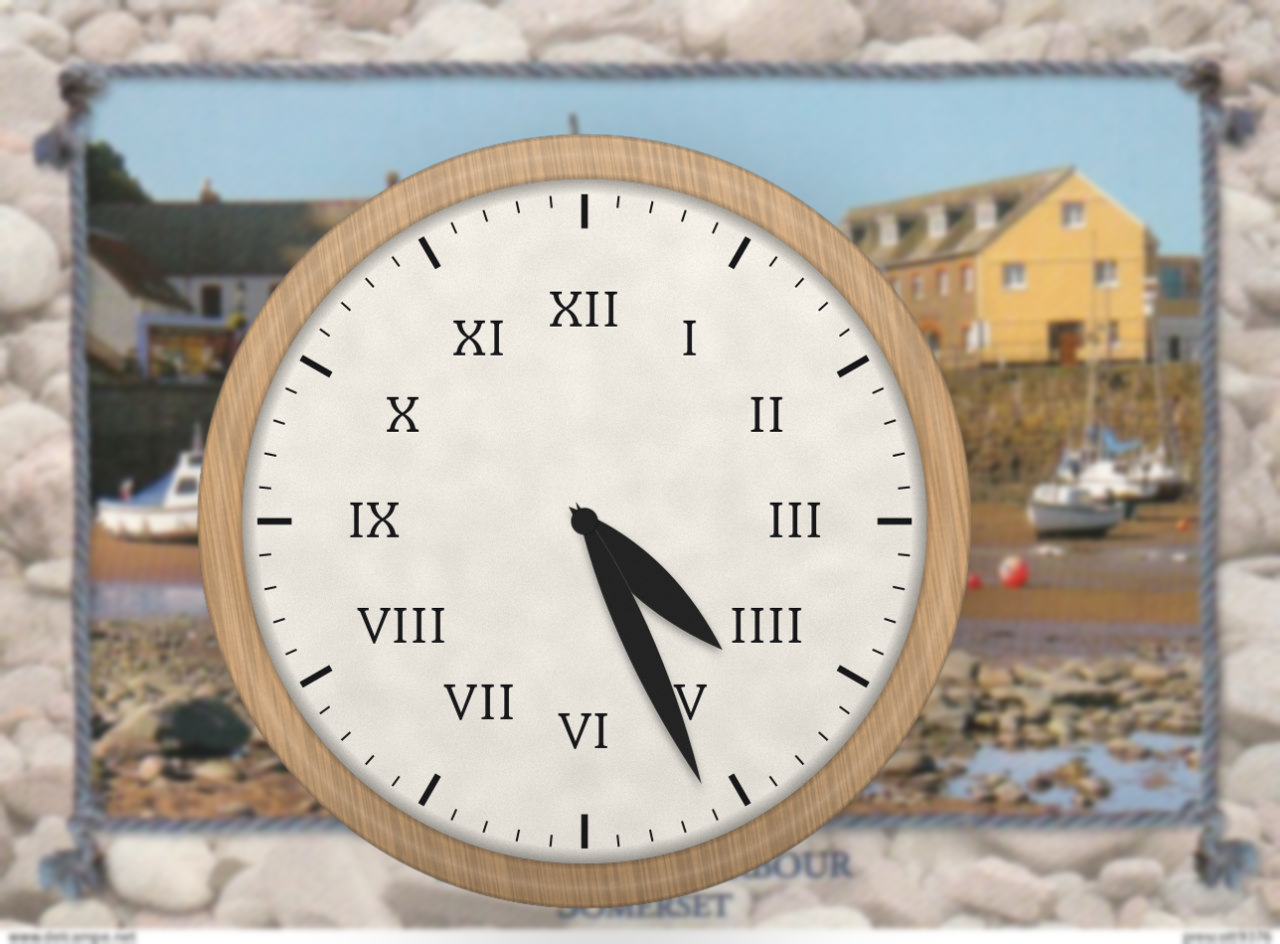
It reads 4 h 26 min
